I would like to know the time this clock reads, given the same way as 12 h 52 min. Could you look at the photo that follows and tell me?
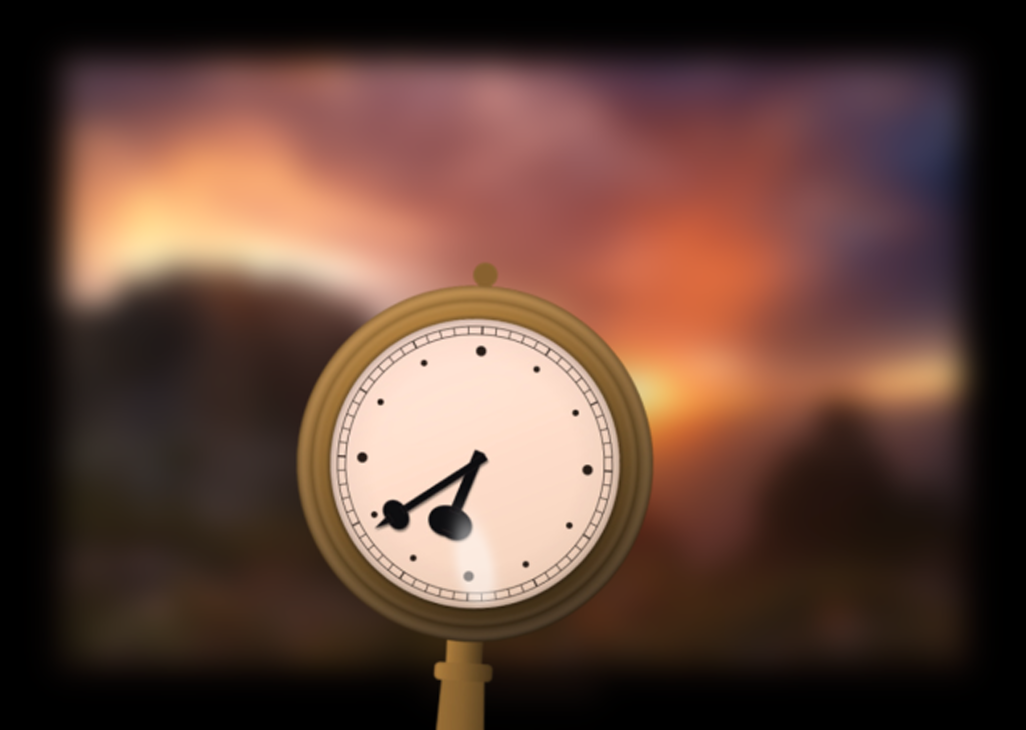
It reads 6 h 39 min
